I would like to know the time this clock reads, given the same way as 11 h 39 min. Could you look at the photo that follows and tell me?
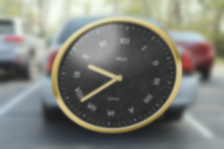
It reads 9 h 38 min
